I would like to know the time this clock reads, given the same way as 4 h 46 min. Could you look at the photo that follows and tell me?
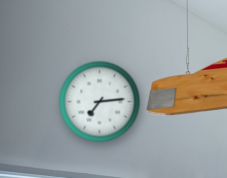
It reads 7 h 14 min
